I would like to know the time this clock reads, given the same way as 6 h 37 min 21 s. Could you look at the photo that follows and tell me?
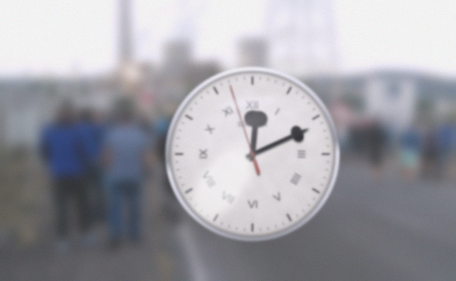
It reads 12 h 10 min 57 s
